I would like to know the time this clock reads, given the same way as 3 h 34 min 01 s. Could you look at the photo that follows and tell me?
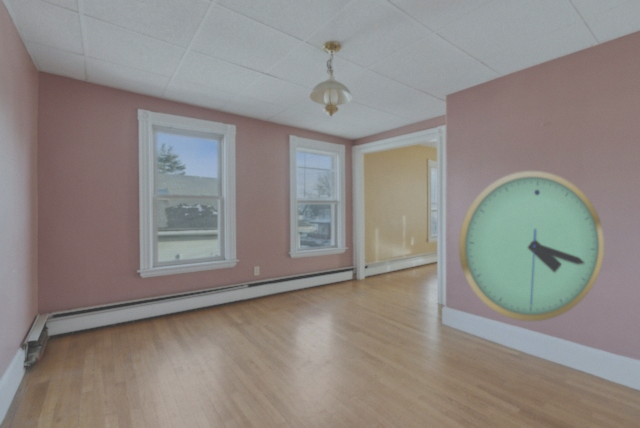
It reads 4 h 17 min 30 s
